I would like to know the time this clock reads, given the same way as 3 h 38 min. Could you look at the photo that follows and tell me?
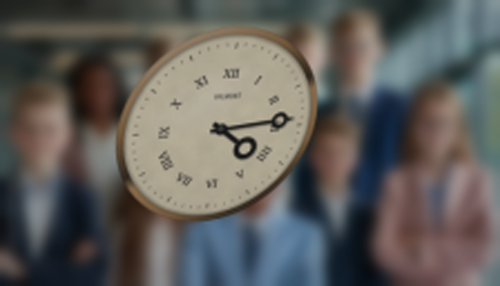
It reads 4 h 14 min
